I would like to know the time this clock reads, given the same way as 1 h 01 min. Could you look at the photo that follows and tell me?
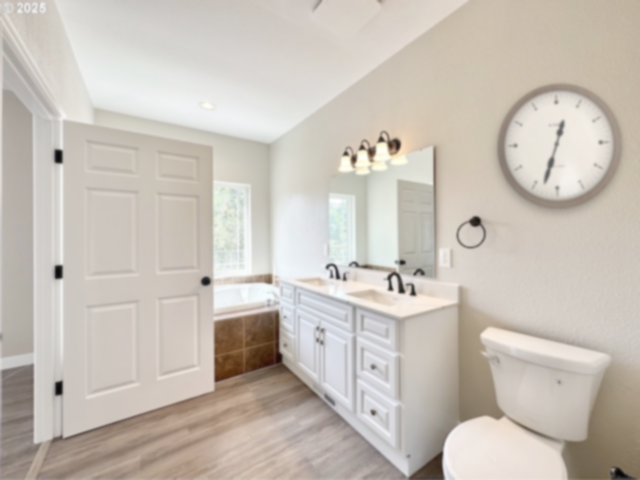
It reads 12 h 33 min
